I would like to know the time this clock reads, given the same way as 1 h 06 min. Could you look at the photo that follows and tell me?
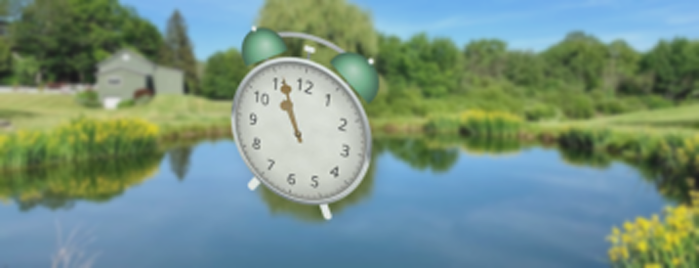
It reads 10 h 56 min
